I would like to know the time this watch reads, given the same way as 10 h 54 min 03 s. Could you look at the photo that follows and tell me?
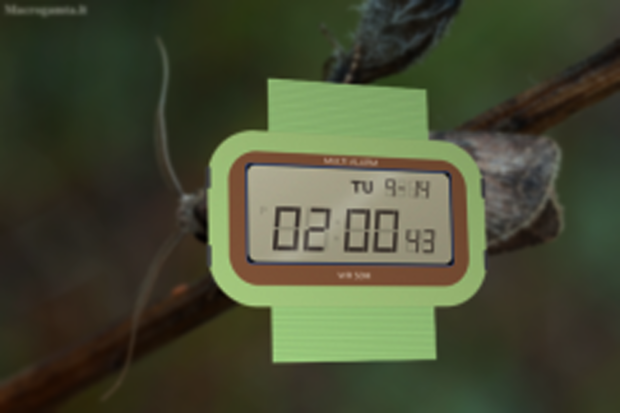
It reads 2 h 00 min 43 s
